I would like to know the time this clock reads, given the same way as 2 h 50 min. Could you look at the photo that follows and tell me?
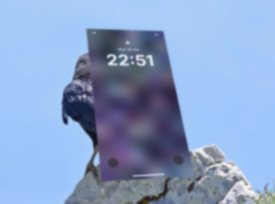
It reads 22 h 51 min
